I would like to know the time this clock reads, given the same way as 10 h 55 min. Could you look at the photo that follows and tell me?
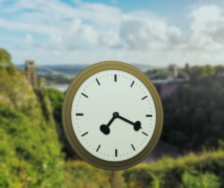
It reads 7 h 19 min
